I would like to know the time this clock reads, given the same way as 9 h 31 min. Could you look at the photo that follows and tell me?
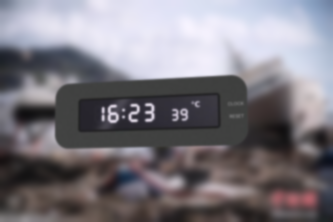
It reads 16 h 23 min
